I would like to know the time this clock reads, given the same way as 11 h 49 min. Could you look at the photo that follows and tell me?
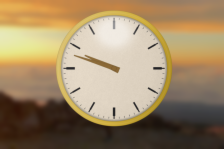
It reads 9 h 48 min
